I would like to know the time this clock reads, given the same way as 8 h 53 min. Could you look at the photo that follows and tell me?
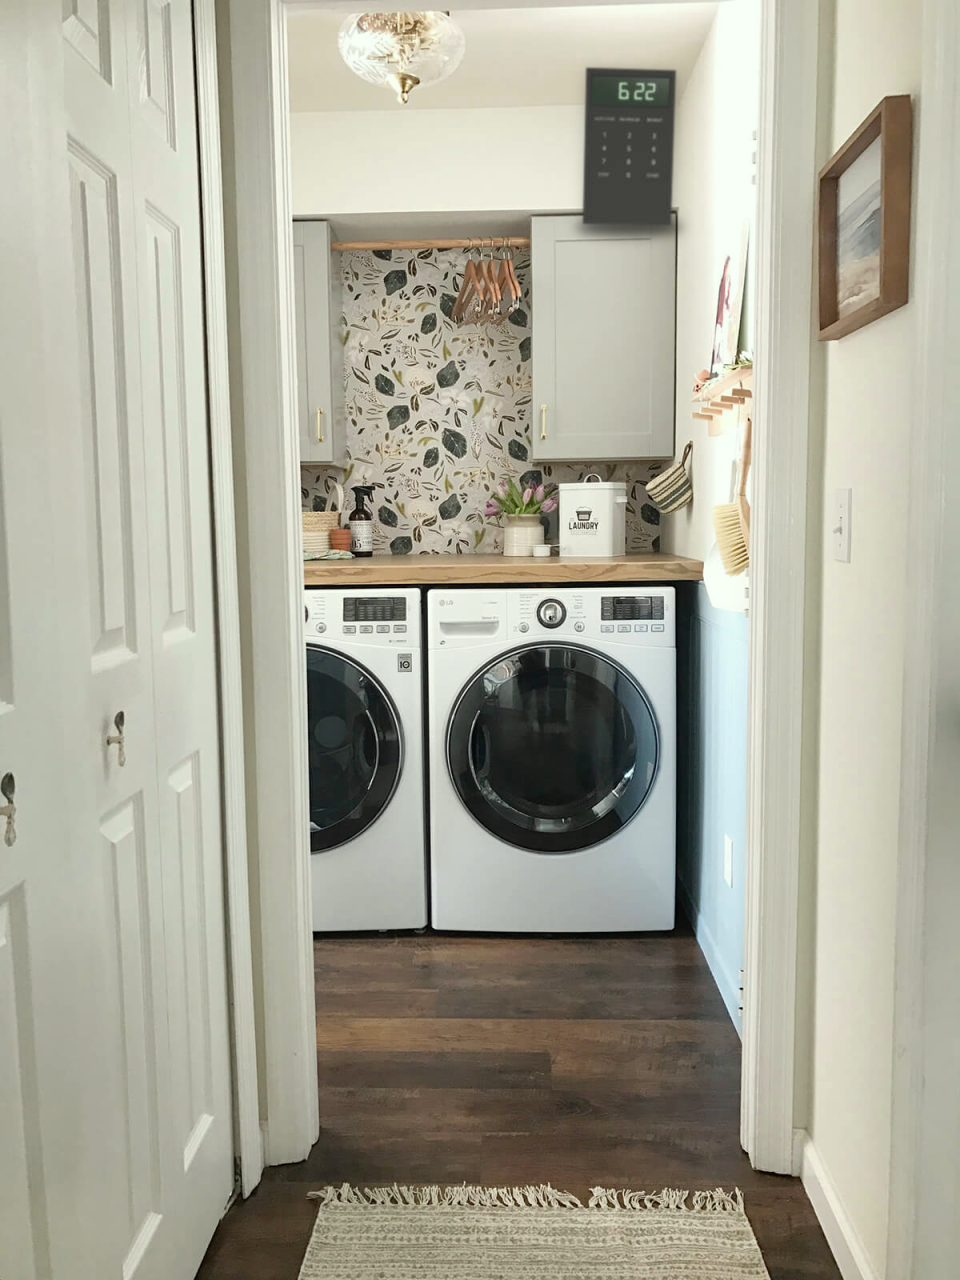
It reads 6 h 22 min
